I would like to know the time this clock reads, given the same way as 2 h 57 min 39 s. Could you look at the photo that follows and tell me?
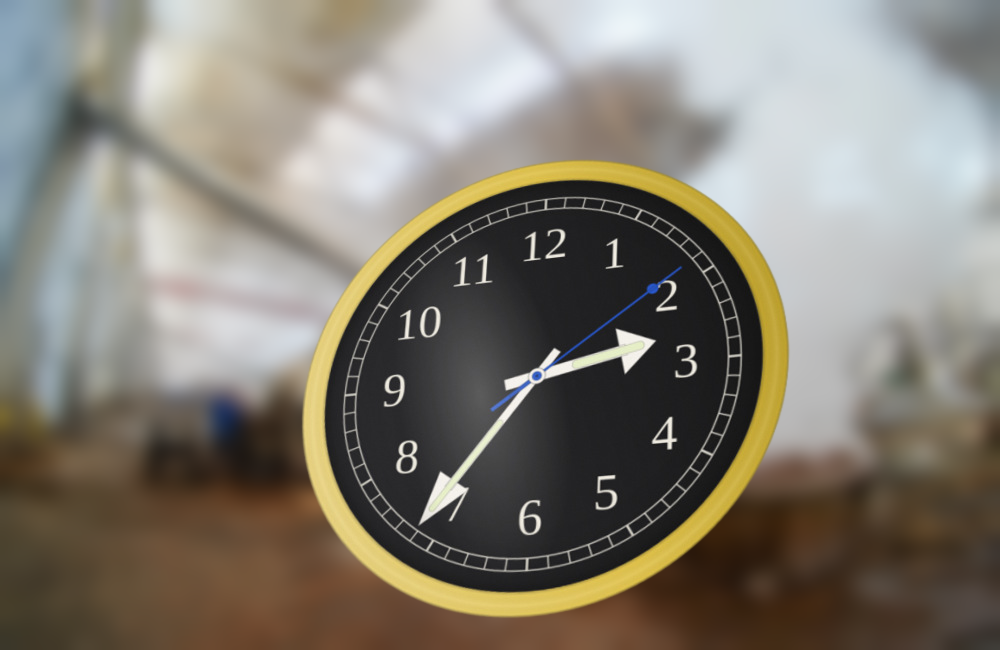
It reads 2 h 36 min 09 s
